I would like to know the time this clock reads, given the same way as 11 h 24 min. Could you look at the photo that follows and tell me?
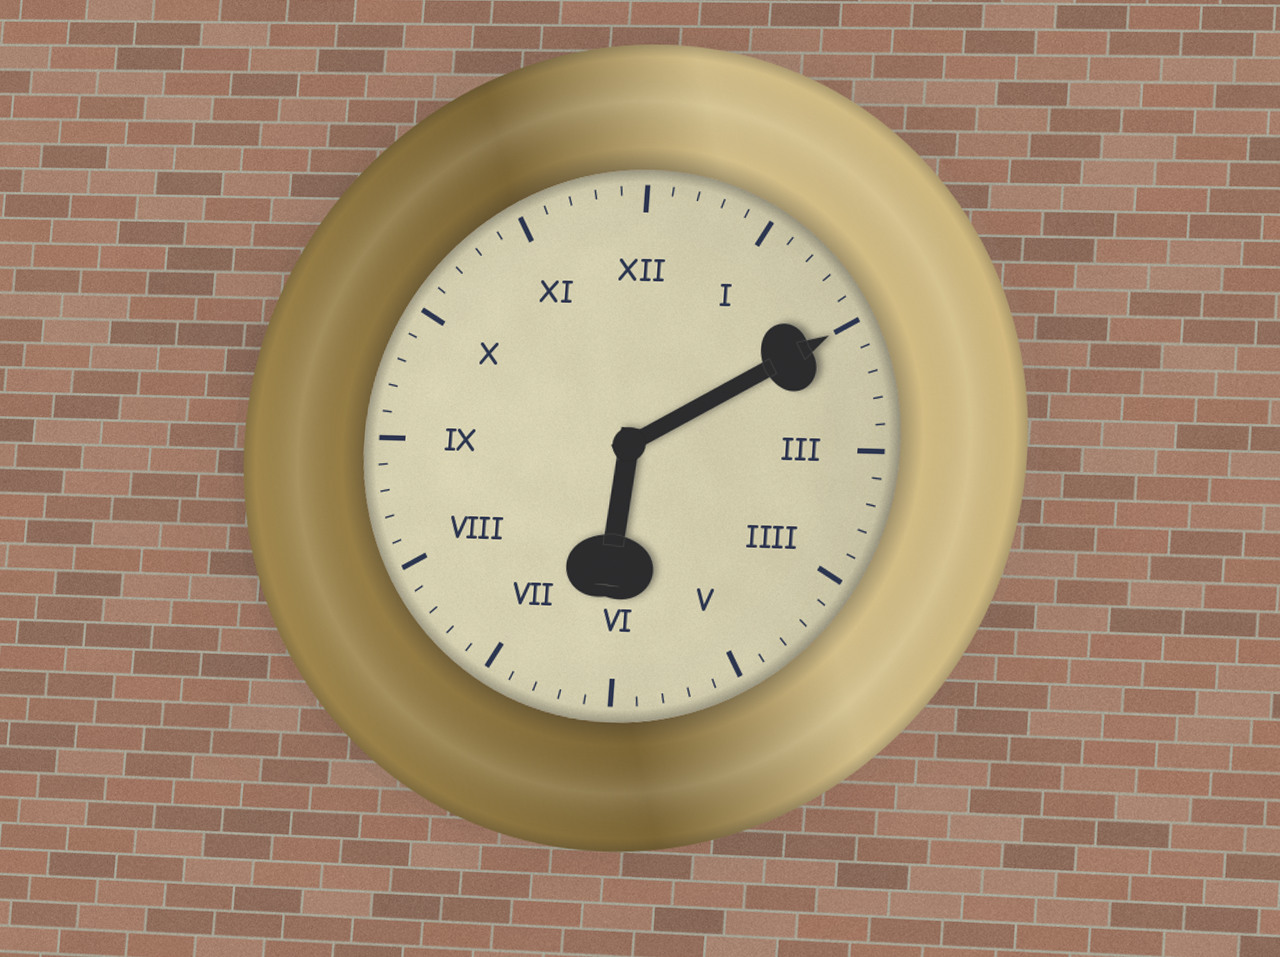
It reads 6 h 10 min
